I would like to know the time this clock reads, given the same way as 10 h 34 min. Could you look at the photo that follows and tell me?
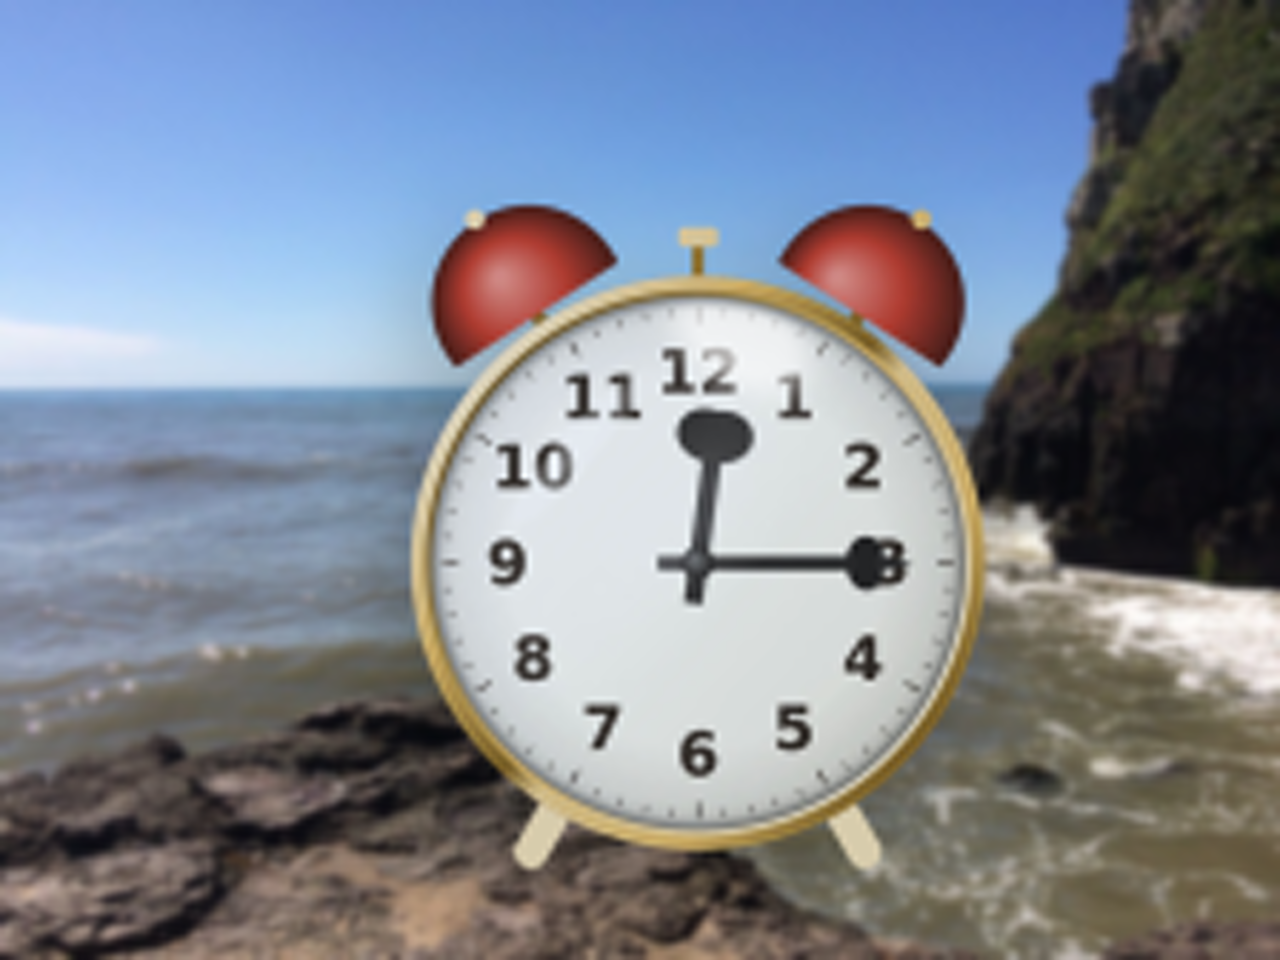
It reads 12 h 15 min
